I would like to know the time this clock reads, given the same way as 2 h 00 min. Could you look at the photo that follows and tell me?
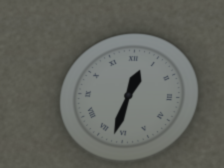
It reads 12 h 32 min
